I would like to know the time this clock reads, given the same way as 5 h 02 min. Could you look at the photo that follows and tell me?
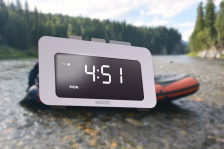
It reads 4 h 51 min
